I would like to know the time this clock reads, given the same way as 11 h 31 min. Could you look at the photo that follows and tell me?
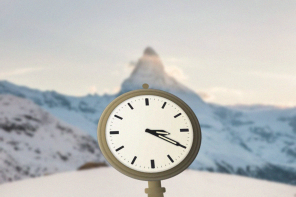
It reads 3 h 20 min
